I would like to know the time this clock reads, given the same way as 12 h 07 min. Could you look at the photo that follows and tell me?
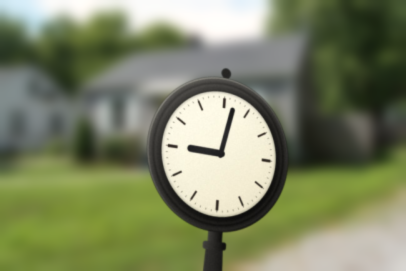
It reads 9 h 02 min
